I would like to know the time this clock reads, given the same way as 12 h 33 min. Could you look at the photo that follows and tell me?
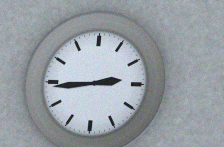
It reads 2 h 44 min
